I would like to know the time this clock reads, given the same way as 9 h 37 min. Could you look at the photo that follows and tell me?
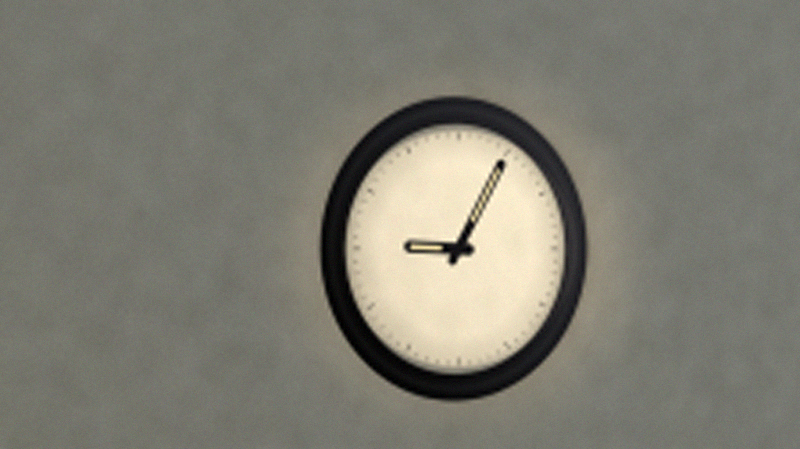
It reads 9 h 05 min
